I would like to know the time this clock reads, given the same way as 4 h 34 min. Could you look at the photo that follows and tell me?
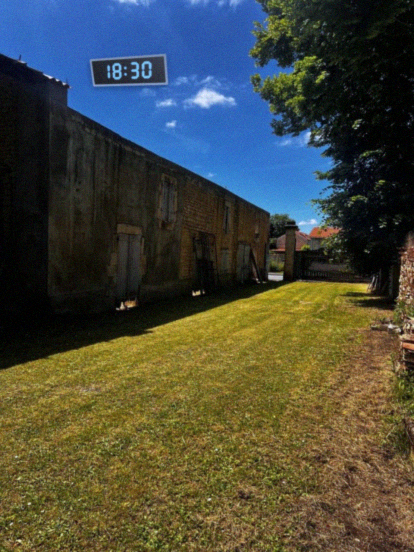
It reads 18 h 30 min
